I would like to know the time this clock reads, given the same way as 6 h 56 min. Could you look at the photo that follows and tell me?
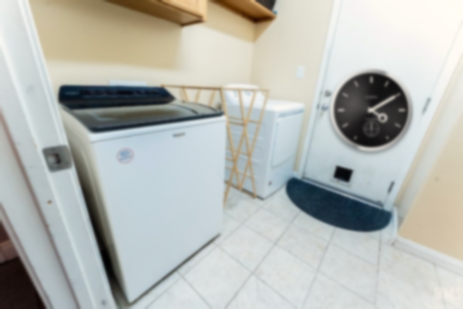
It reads 4 h 10 min
